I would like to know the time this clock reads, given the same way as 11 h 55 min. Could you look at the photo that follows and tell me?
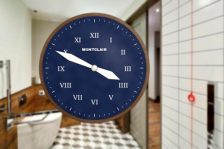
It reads 3 h 49 min
